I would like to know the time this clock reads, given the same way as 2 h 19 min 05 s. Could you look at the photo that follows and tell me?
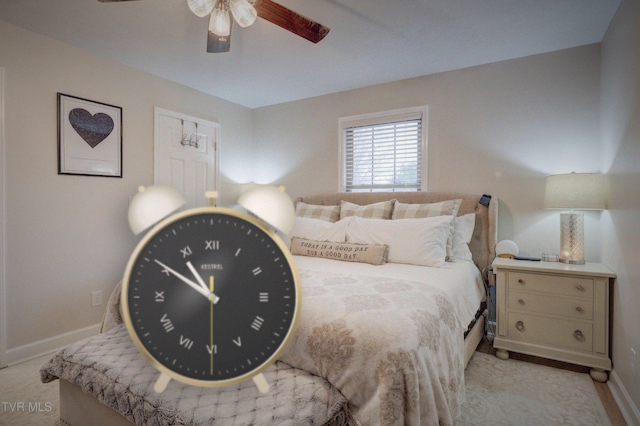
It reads 10 h 50 min 30 s
